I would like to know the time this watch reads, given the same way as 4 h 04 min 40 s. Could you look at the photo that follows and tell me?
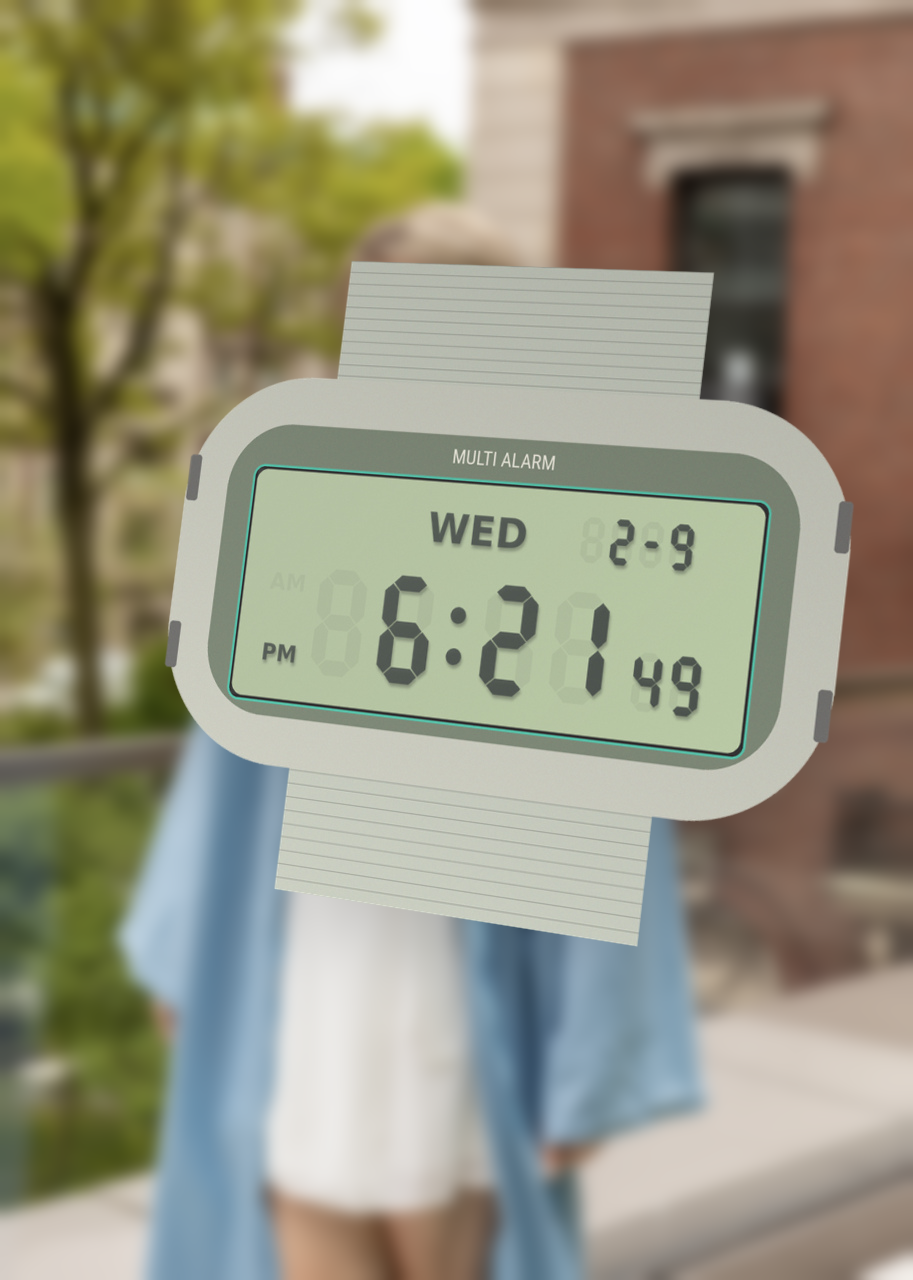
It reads 6 h 21 min 49 s
